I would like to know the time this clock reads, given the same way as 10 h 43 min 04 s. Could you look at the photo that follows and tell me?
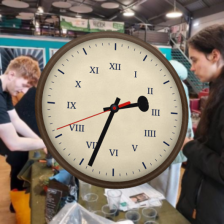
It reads 2 h 33 min 41 s
